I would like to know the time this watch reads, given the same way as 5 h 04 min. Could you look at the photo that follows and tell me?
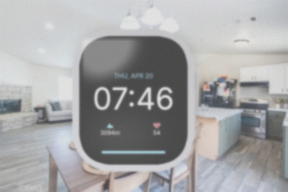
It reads 7 h 46 min
